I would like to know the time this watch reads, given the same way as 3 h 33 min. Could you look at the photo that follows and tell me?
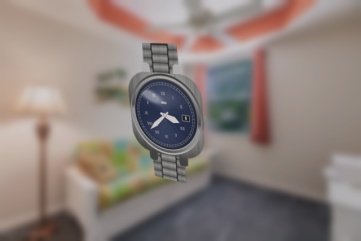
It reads 3 h 38 min
